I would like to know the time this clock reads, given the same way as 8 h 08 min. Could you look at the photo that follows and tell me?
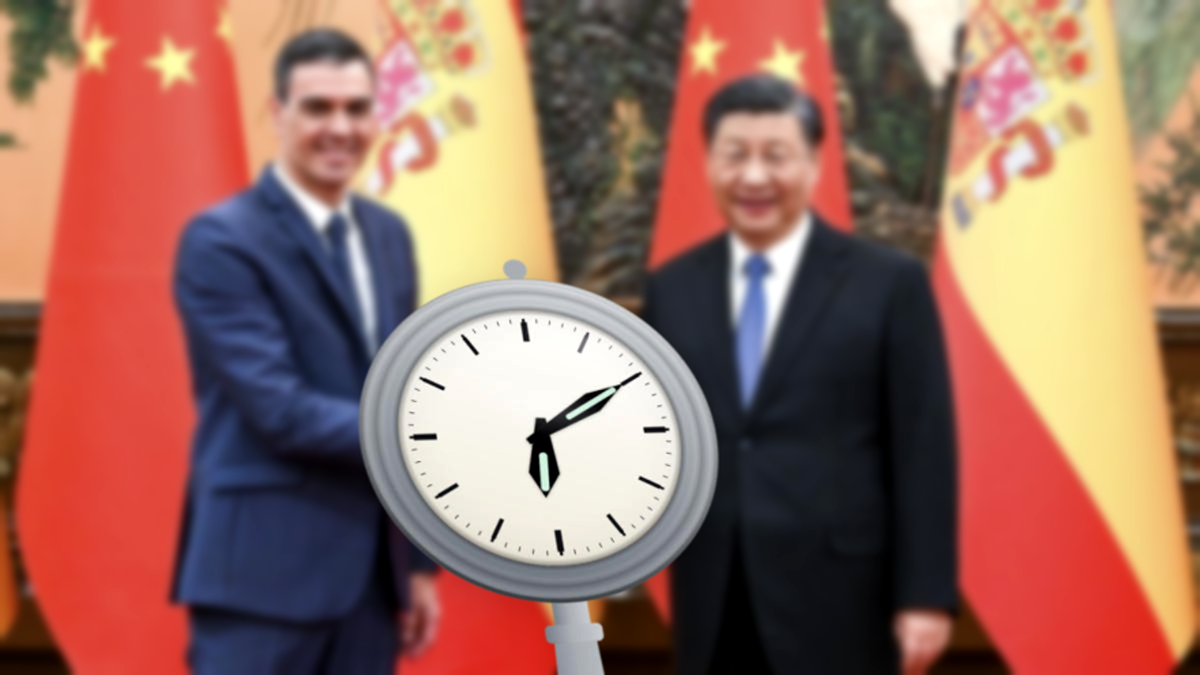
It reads 6 h 10 min
